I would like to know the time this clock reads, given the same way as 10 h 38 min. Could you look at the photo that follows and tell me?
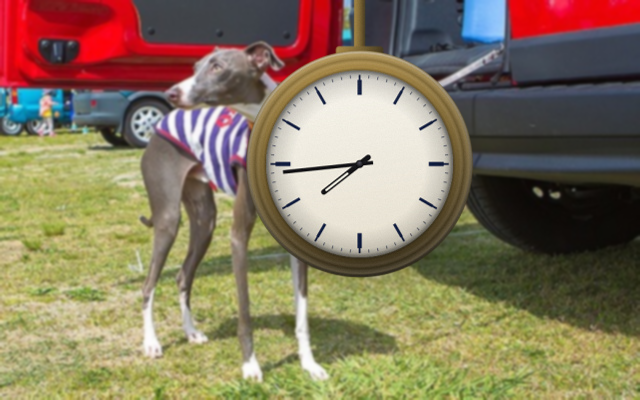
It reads 7 h 44 min
